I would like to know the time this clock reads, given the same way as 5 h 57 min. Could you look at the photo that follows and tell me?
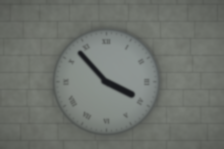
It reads 3 h 53 min
